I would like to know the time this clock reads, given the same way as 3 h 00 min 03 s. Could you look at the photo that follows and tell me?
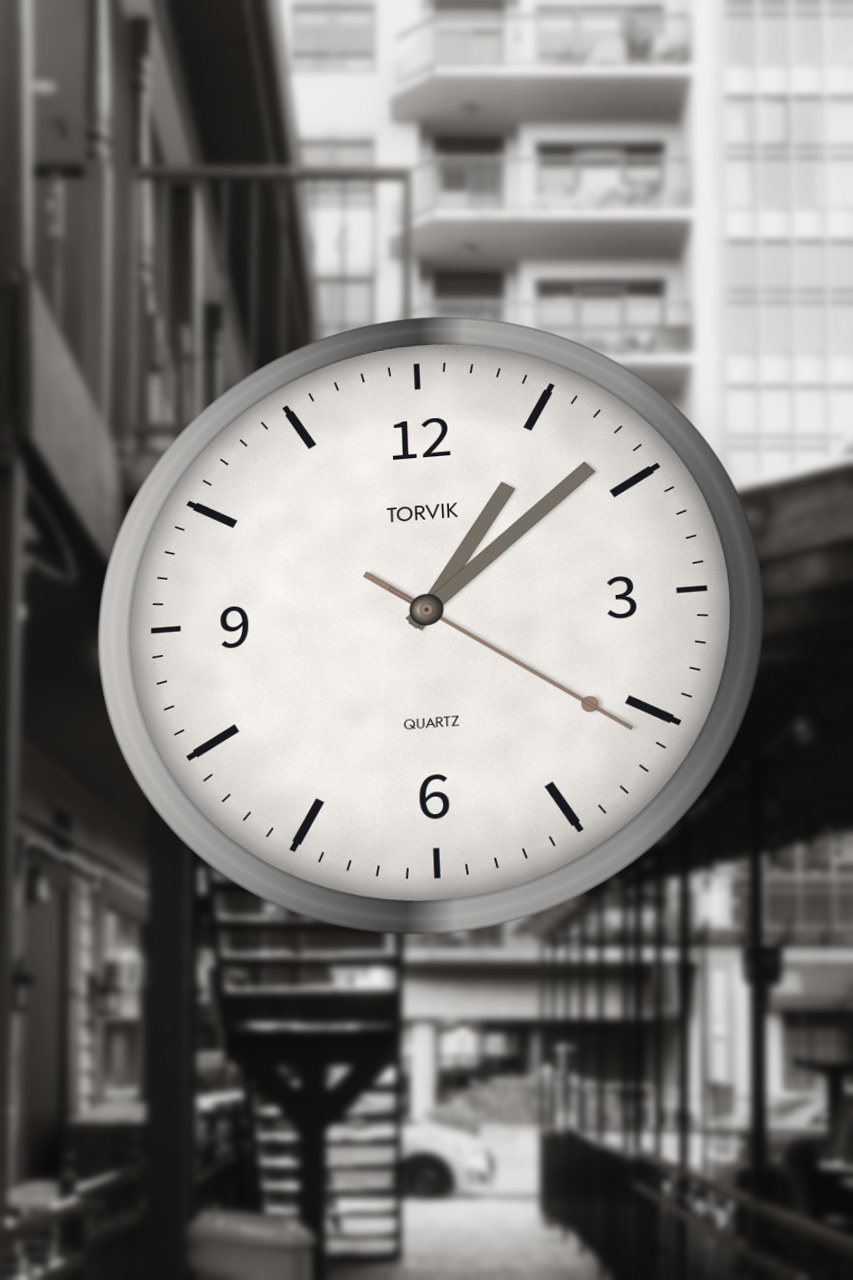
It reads 1 h 08 min 21 s
